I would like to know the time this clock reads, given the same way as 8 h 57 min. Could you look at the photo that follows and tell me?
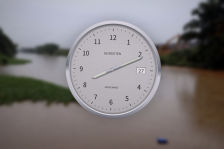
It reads 8 h 11 min
